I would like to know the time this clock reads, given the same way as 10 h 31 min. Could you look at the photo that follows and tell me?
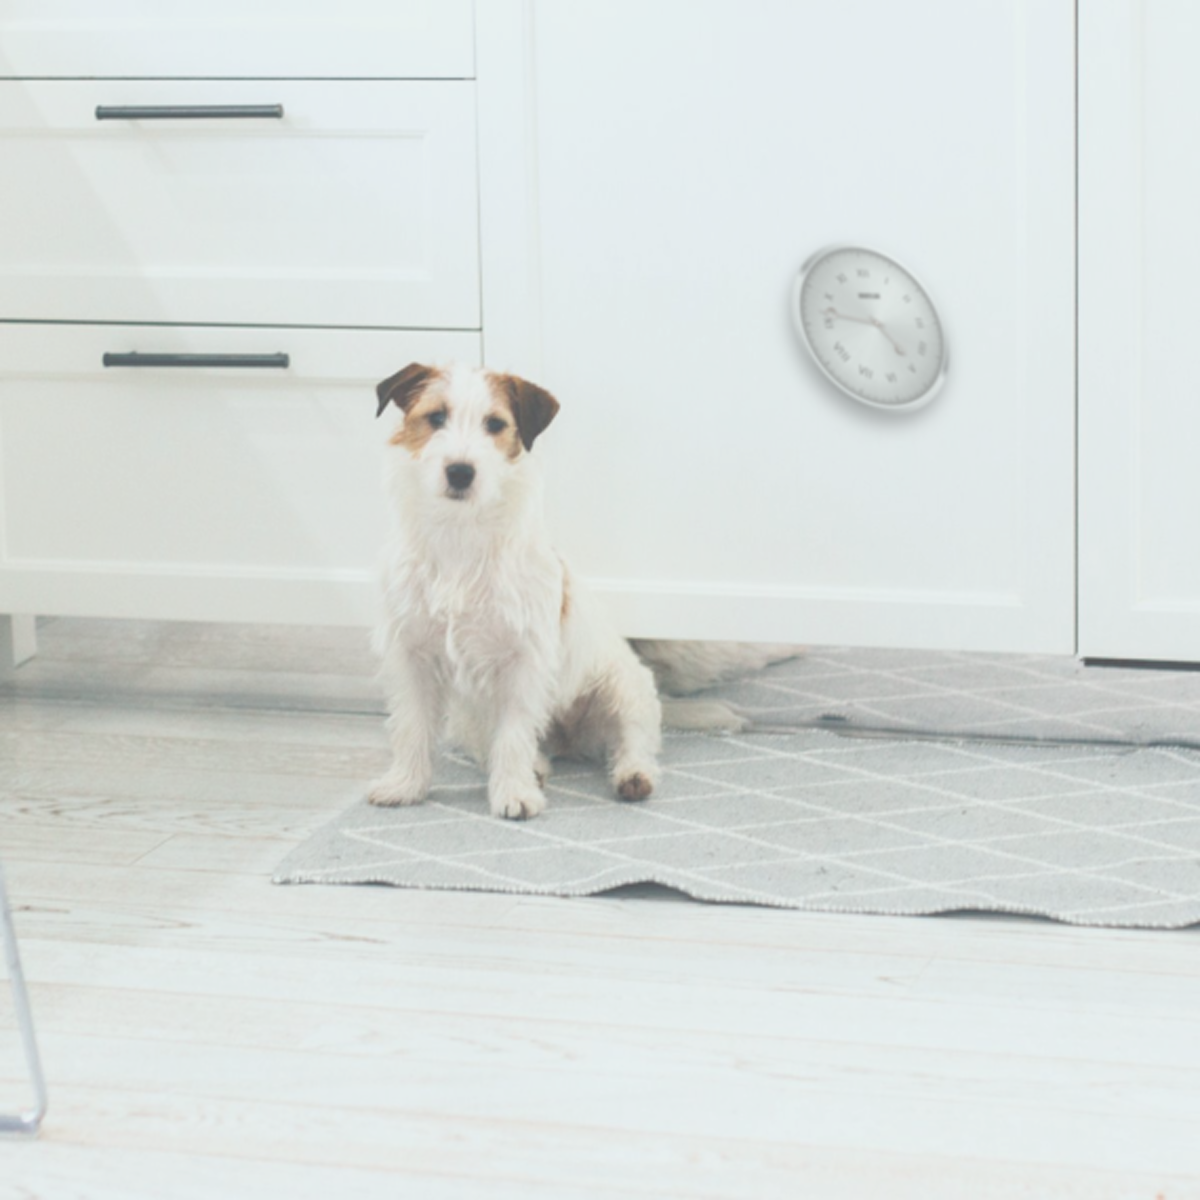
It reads 4 h 47 min
